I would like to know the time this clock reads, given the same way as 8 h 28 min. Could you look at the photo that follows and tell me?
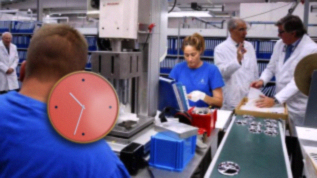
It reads 10 h 33 min
